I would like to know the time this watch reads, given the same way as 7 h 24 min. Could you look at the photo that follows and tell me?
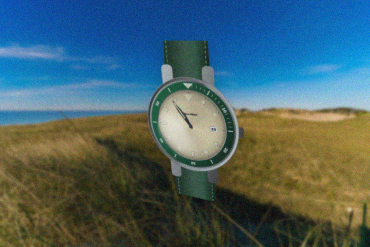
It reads 10 h 54 min
